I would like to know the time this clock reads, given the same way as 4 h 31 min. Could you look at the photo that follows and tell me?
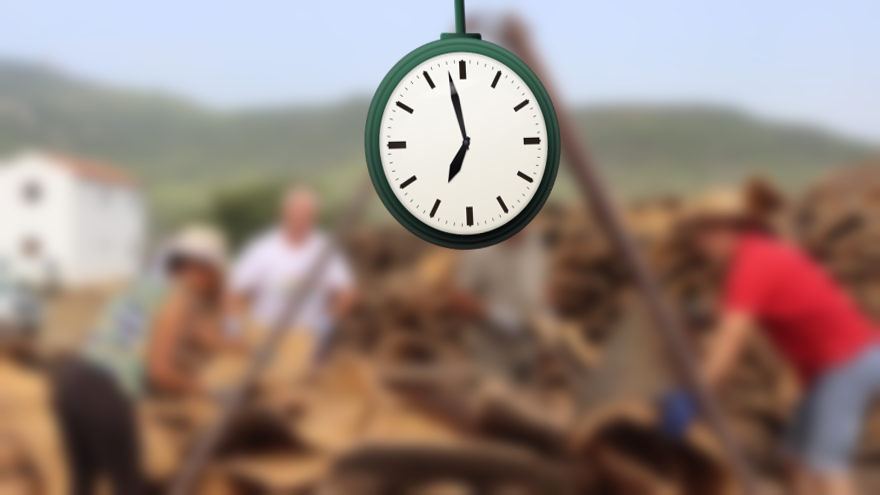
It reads 6 h 58 min
